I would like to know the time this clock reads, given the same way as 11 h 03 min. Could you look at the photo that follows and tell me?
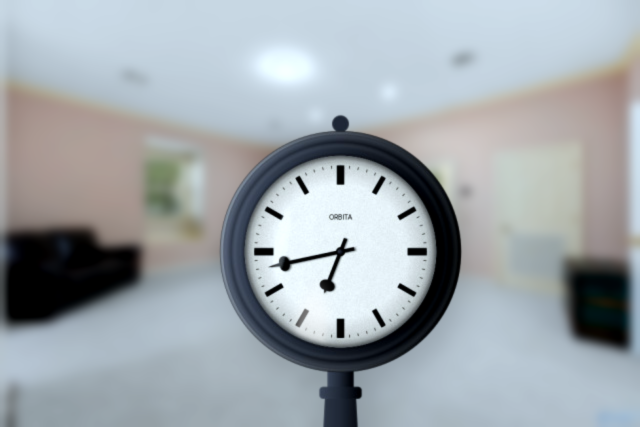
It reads 6 h 43 min
